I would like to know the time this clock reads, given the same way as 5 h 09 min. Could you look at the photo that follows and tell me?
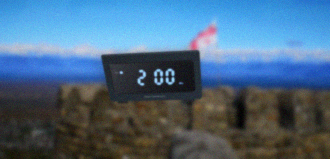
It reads 2 h 00 min
